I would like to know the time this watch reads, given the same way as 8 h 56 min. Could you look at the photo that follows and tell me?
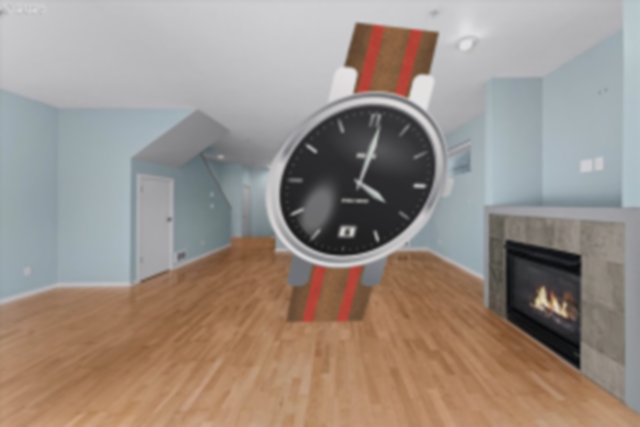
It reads 4 h 01 min
